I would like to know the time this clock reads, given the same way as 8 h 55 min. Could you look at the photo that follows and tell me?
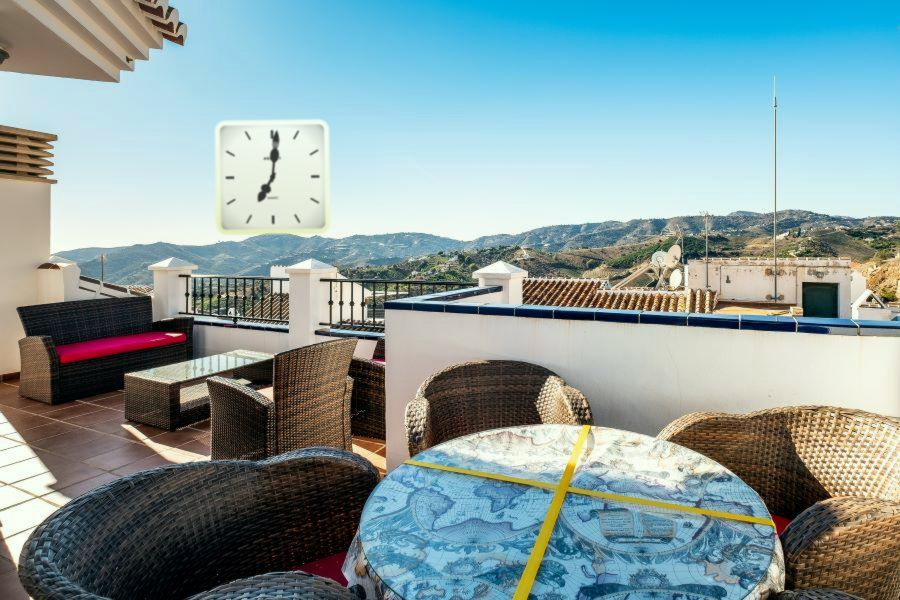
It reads 7 h 01 min
